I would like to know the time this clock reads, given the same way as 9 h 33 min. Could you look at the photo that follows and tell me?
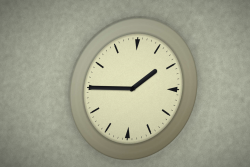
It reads 1 h 45 min
